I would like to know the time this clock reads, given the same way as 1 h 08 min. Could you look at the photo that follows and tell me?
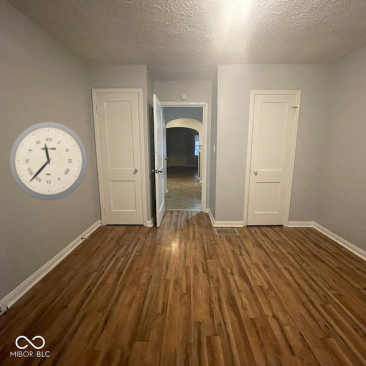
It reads 11 h 37 min
